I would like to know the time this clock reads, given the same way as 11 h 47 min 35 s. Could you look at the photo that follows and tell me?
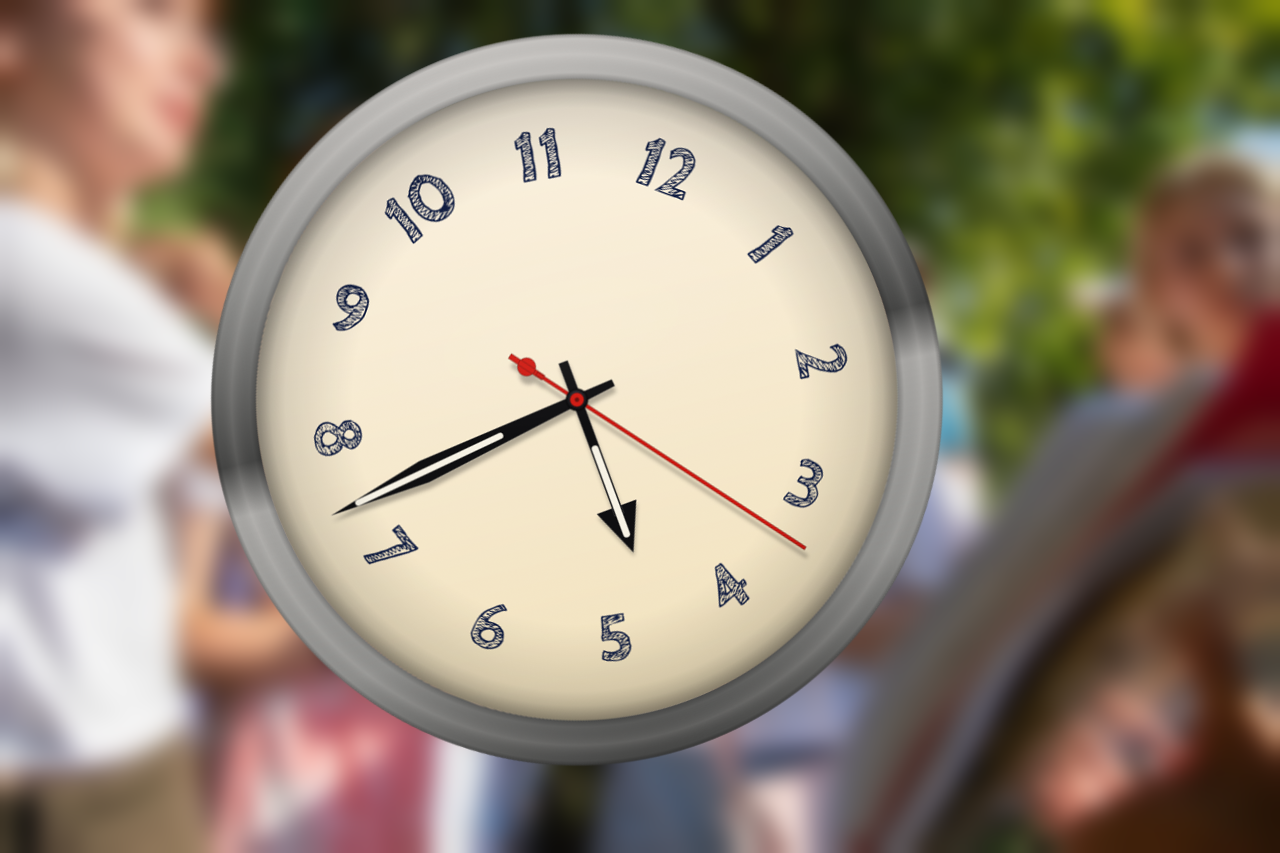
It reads 4 h 37 min 17 s
